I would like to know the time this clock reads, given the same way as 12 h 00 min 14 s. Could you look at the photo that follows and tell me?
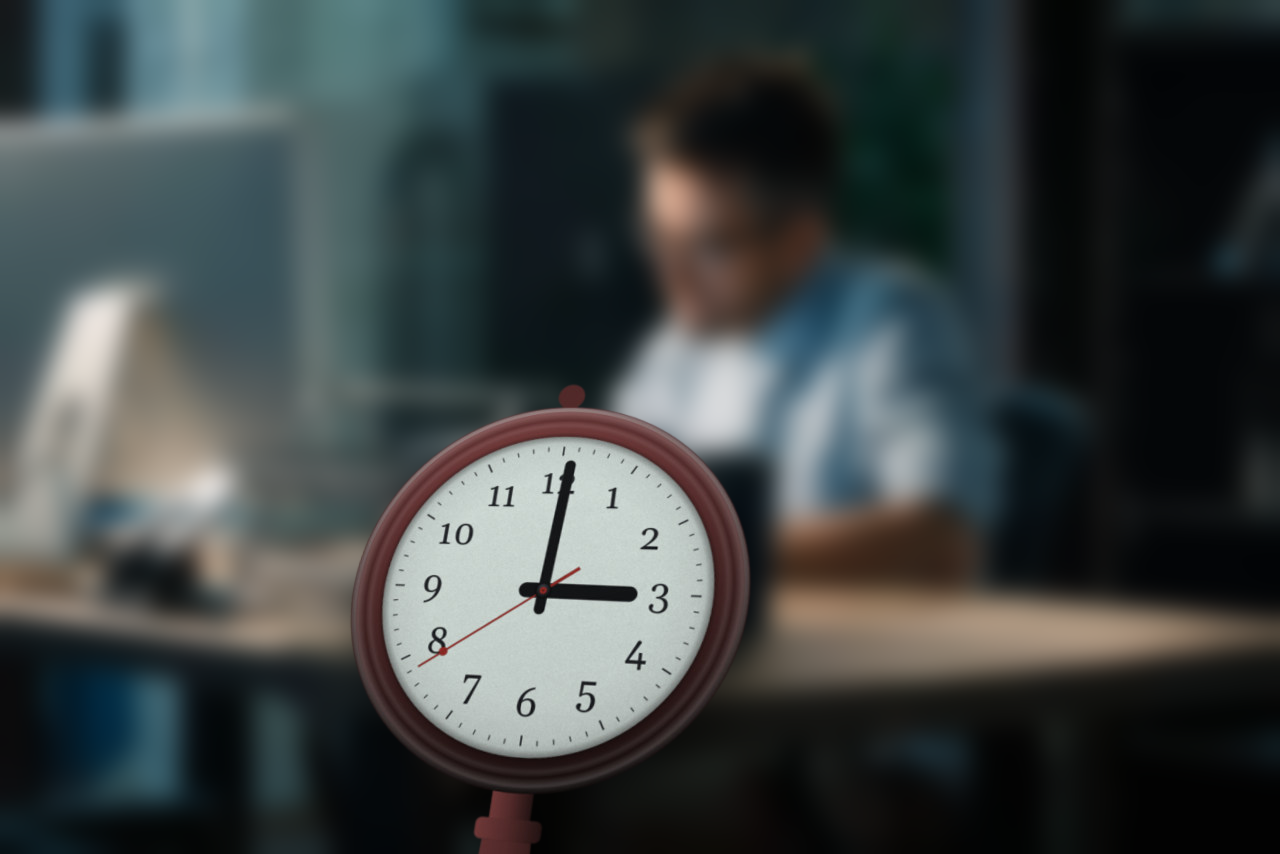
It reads 3 h 00 min 39 s
